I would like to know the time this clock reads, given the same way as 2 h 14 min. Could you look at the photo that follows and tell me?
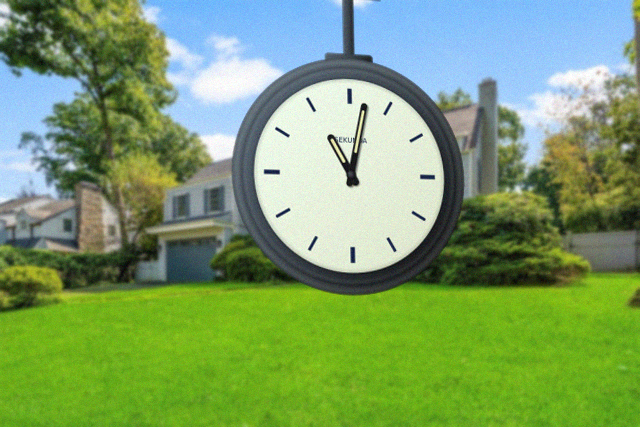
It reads 11 h 02 min
